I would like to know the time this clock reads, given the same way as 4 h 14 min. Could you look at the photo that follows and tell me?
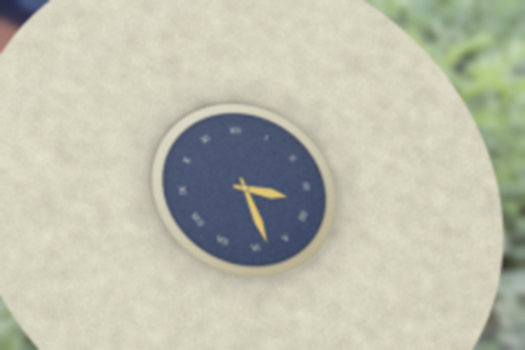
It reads 3 h 28 min
